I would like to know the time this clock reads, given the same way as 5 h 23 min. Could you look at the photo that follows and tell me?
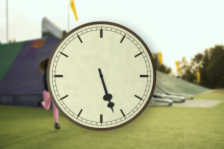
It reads 5 h 27 min
